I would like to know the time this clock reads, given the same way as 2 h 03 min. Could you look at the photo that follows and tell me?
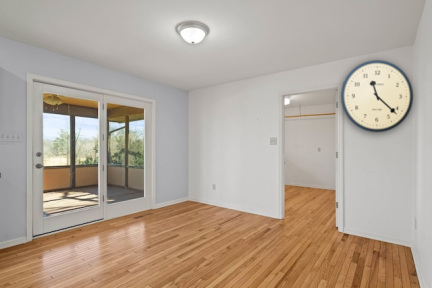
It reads 11 h 22 min
